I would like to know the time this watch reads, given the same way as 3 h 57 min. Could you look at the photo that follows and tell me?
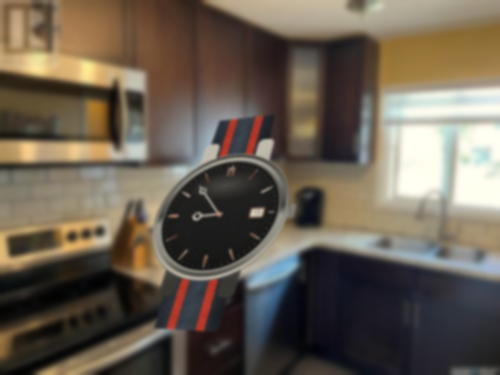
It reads 8 h 53 min
